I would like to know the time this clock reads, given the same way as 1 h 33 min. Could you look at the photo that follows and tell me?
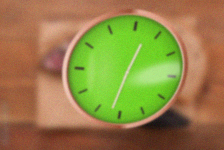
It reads 12 h 32 min
